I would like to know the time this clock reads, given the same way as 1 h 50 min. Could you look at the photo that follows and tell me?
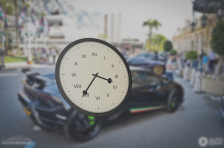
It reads 3 h 36 min
